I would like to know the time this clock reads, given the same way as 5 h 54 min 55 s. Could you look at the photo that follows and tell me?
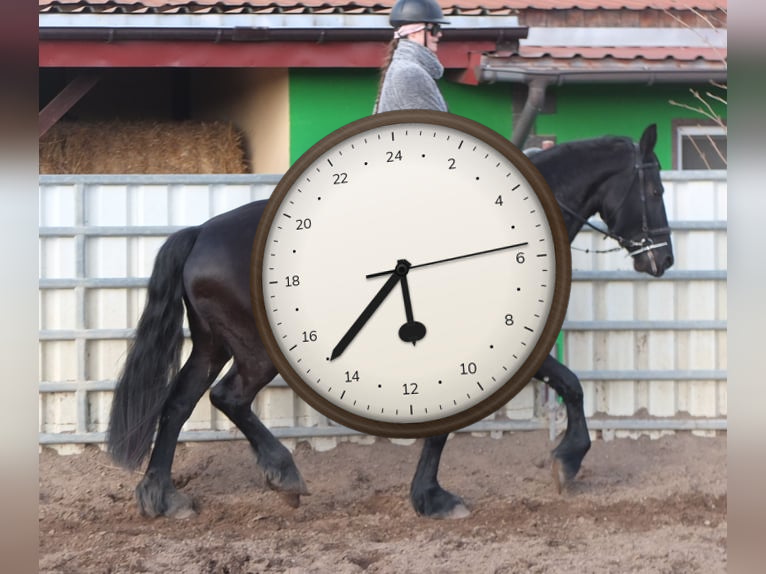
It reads 11 h 37 min 14 s
